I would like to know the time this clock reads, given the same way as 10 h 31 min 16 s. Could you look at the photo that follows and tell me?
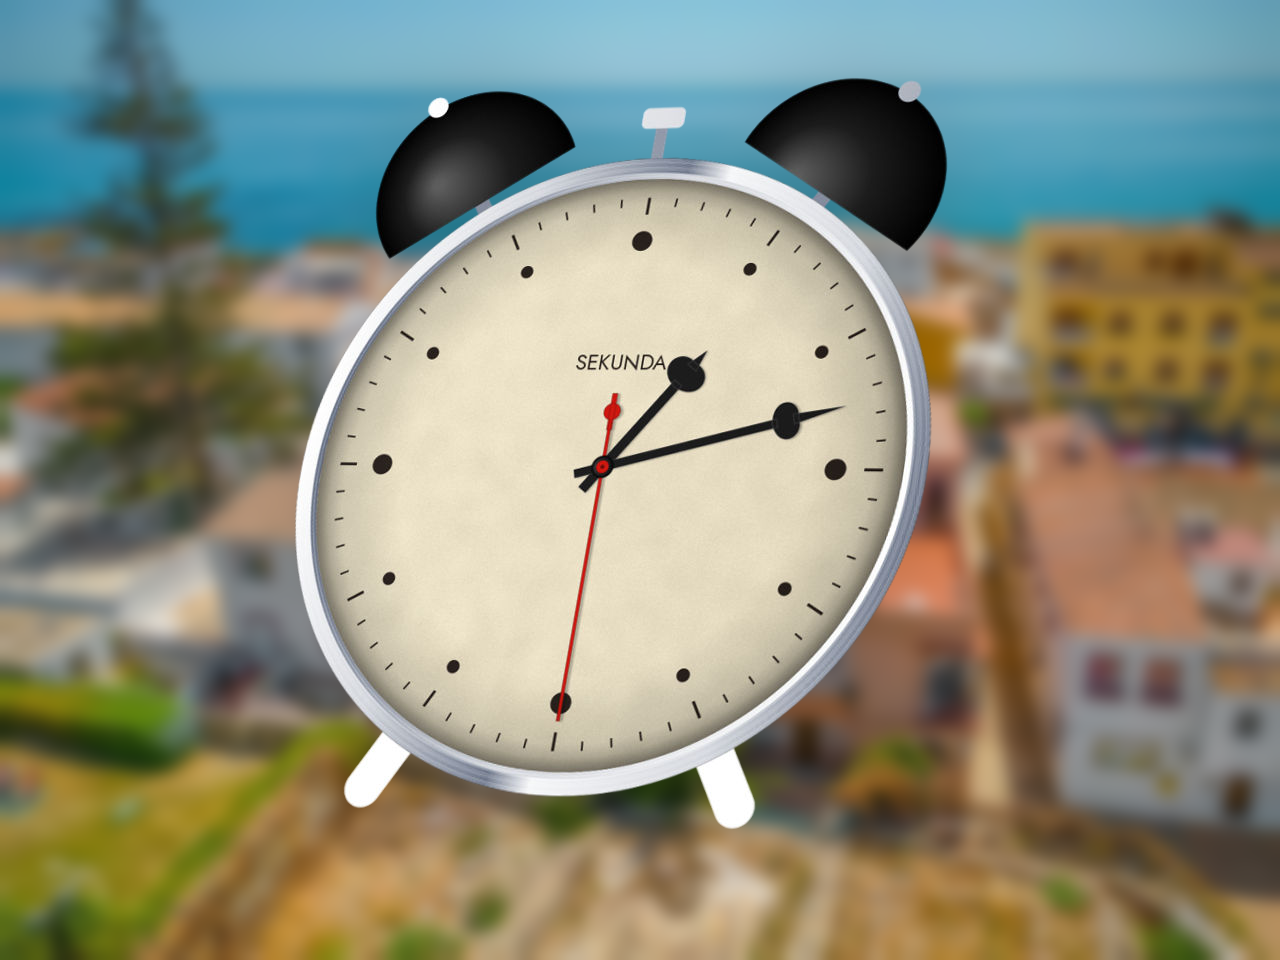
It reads 1 h 12 min 30 s
